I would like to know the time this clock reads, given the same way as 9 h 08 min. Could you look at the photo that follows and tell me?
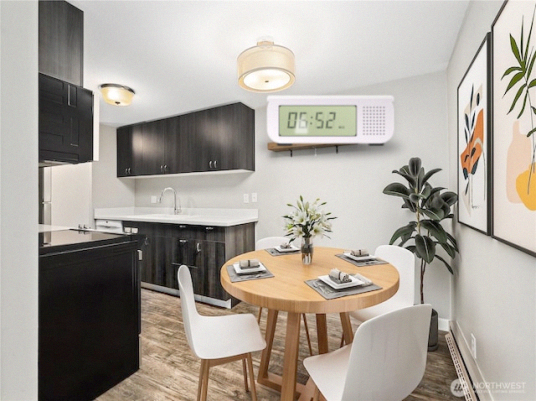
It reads 6 h 52 min
